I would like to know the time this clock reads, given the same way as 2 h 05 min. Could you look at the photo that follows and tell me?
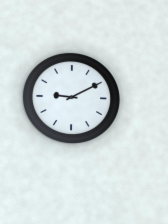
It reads 9 h 10 min
